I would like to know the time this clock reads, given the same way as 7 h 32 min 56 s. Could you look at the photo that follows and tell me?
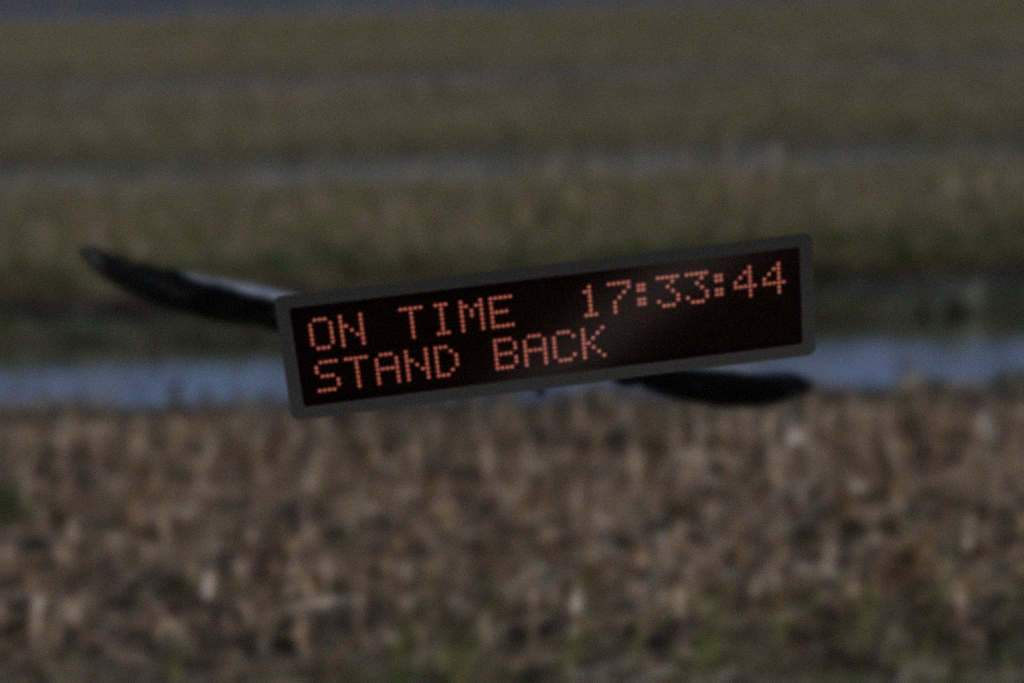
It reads 17 h 33 min 44 s
